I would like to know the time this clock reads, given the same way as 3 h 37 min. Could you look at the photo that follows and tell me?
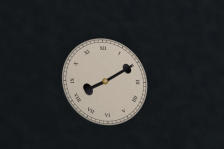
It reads 8 h 10 min
